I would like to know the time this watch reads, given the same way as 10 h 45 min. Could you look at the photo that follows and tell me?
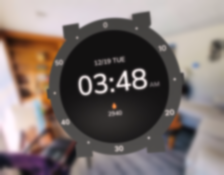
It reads 3 h 48 min
